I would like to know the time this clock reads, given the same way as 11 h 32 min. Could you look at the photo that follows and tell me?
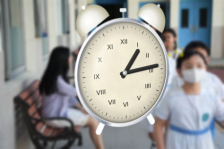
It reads 1 h 14 min
